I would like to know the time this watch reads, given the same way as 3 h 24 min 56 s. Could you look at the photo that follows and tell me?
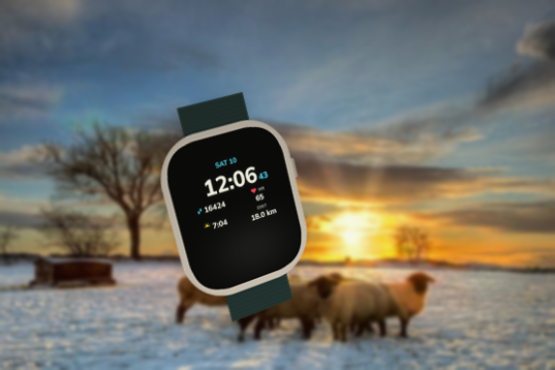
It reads 12 h 06 min 43 s
